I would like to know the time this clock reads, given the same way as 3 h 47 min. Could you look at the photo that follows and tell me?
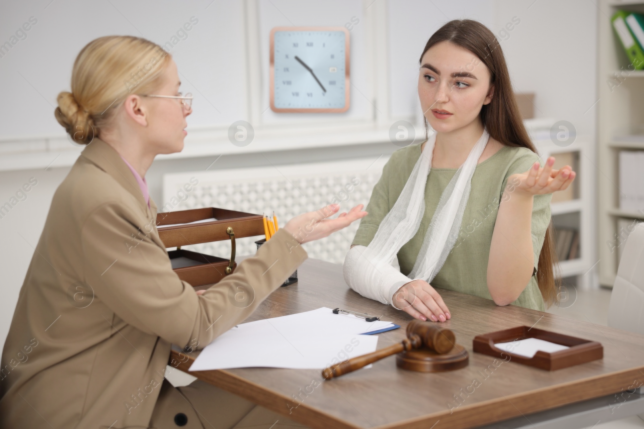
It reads 10 h 24 min
